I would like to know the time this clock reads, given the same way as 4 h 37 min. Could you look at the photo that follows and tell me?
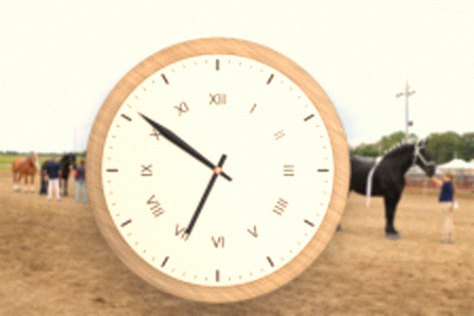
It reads 6 h 51 min
